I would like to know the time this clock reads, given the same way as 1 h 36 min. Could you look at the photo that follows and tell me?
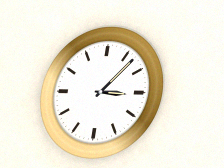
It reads 3 h 07 min
